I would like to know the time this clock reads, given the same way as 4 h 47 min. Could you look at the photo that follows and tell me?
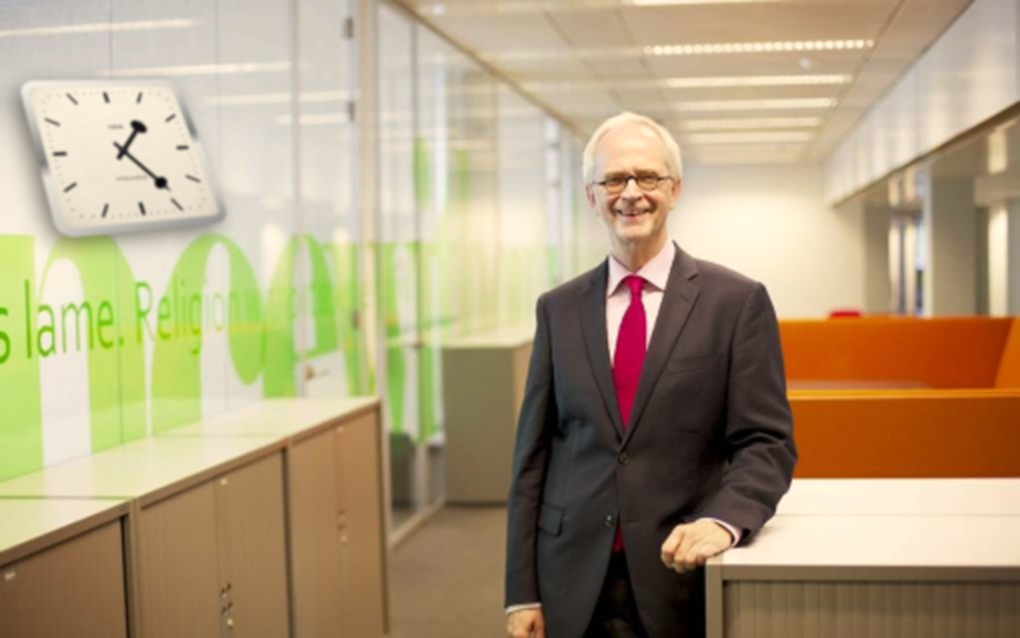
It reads 1 h 24 min
